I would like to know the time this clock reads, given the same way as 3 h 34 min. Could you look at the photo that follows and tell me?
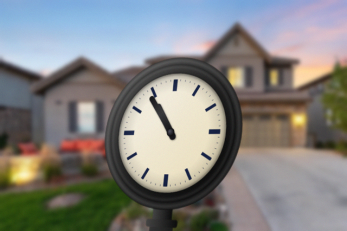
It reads 10 h 54 min
